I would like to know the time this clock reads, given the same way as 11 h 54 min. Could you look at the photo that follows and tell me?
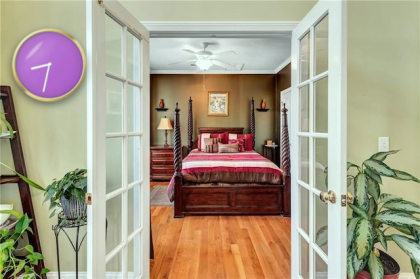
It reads 8 h 32 min
